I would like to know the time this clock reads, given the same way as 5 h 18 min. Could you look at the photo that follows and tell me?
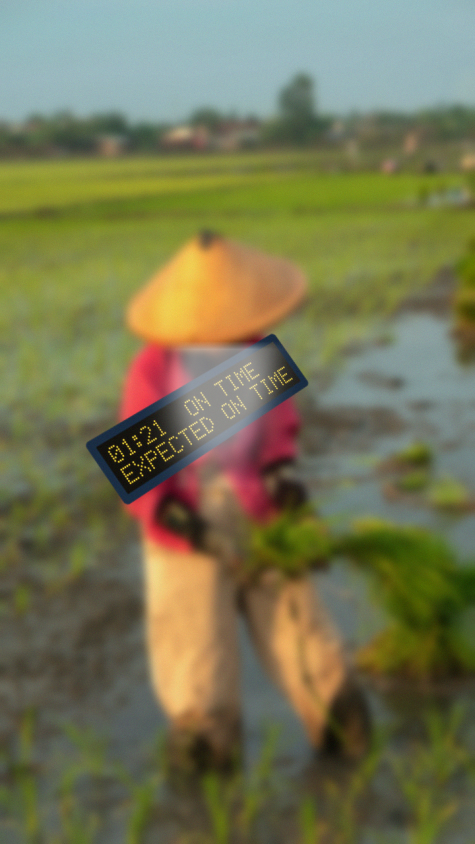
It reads 1 h 21 min
